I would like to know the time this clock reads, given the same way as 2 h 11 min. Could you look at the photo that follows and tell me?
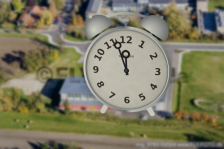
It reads 11 h 57 min
